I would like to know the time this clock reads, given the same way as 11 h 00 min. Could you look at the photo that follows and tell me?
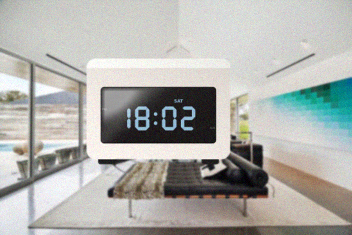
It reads 18 h 02 min
